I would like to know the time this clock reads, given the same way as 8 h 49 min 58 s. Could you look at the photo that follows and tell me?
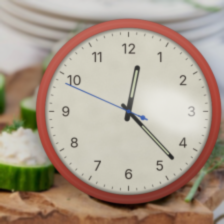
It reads 12 h 22 min 49 s
